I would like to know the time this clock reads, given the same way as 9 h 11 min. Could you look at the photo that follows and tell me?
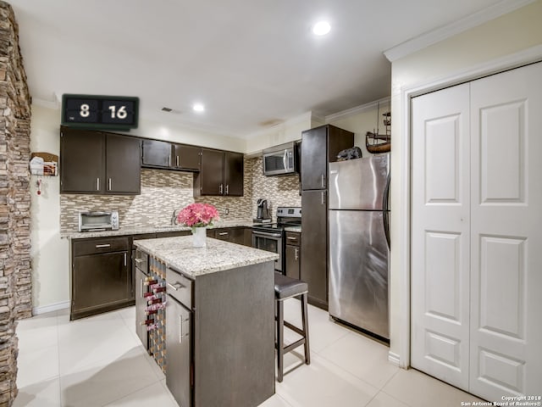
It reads 8 h 16 min
